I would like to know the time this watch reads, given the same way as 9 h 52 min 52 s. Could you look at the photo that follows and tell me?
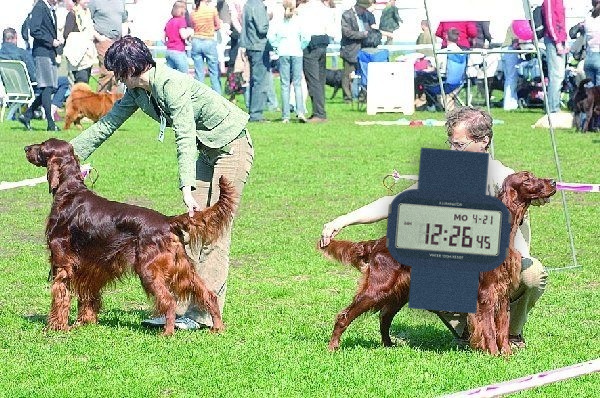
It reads 12 h 26 min 45 s
